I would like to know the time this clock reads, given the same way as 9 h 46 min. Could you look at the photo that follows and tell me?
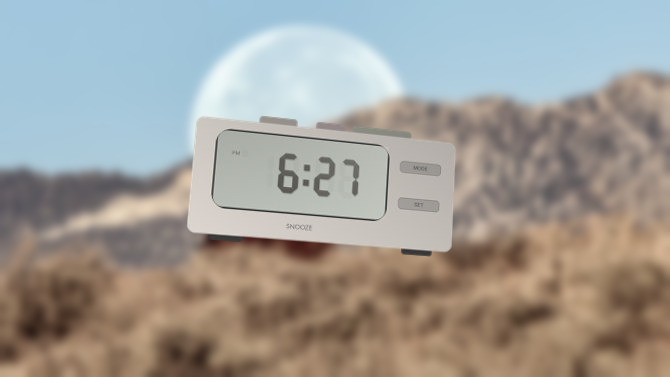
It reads 6 h 27 min
